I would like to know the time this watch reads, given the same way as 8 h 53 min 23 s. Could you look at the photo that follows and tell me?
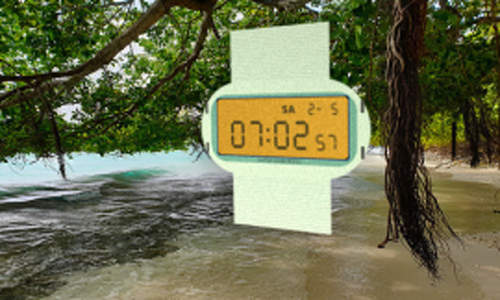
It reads 7 h 02 min 57 s
